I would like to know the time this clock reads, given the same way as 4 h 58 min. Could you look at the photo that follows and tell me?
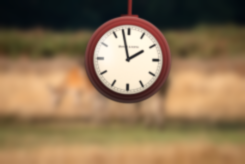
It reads 1 h 58 min
